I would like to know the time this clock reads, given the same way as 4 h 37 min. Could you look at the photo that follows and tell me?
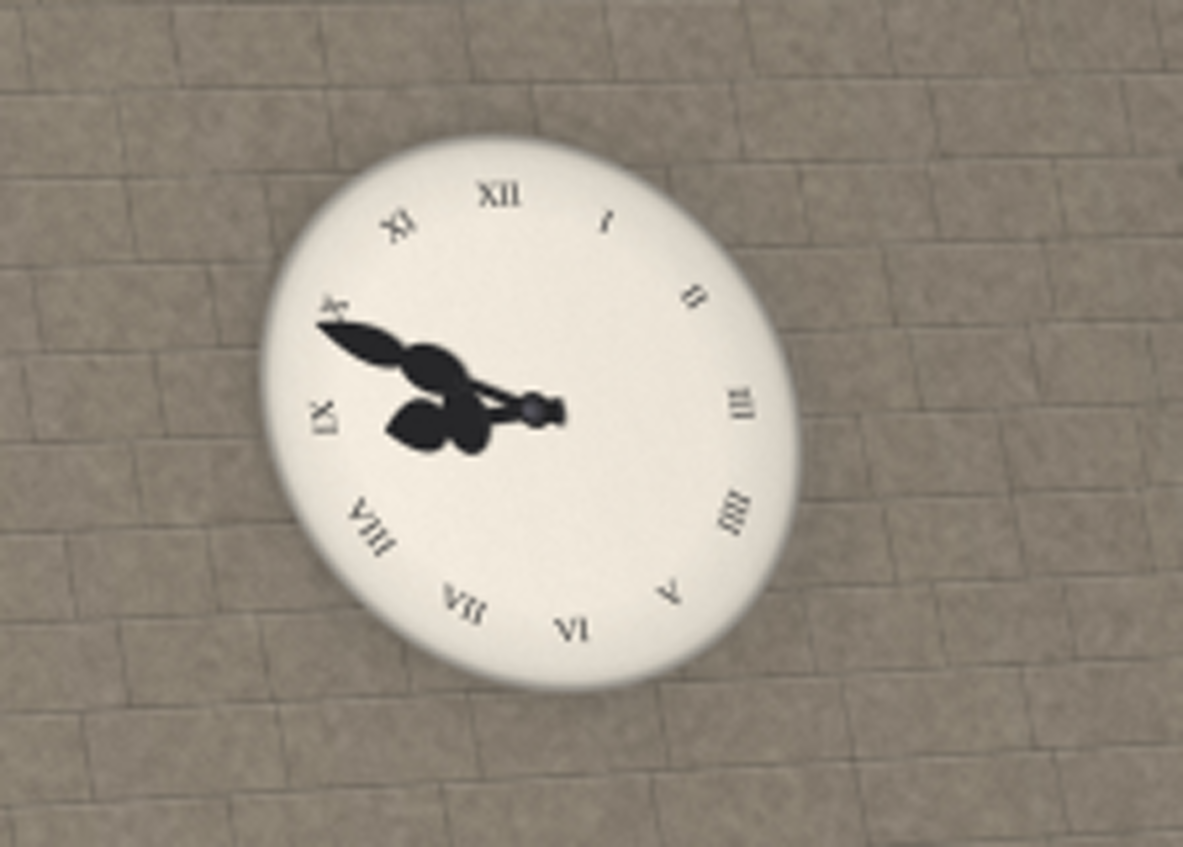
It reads 8 h 49 min
